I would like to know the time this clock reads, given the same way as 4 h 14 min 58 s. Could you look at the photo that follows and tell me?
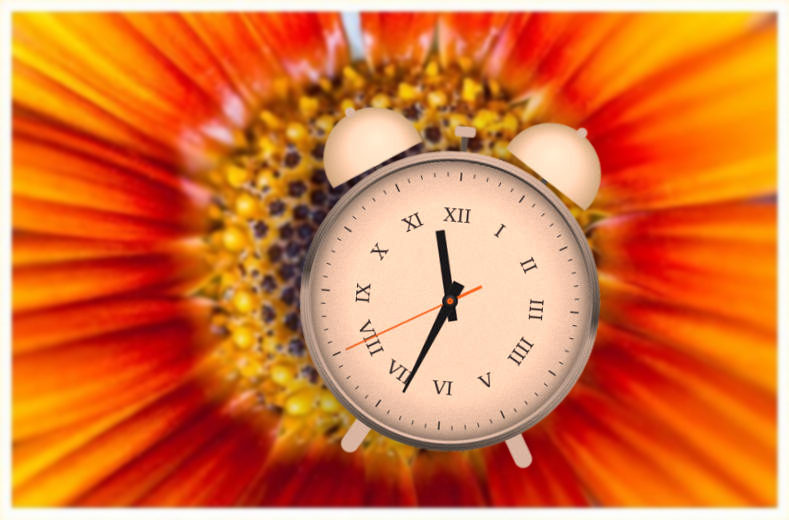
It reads 11 h 33 min 40 s
